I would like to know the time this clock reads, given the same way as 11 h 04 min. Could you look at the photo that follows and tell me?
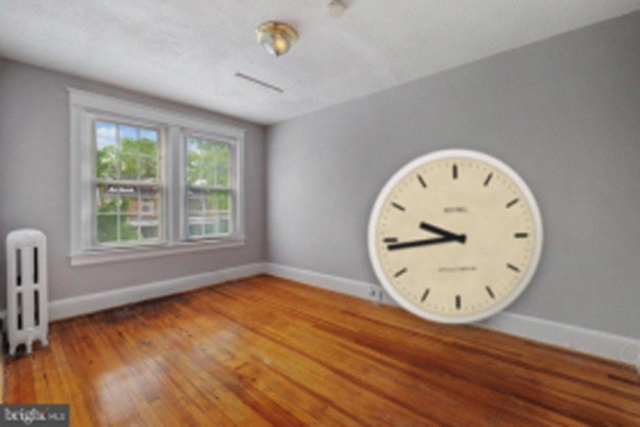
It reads 9 h 44 min
